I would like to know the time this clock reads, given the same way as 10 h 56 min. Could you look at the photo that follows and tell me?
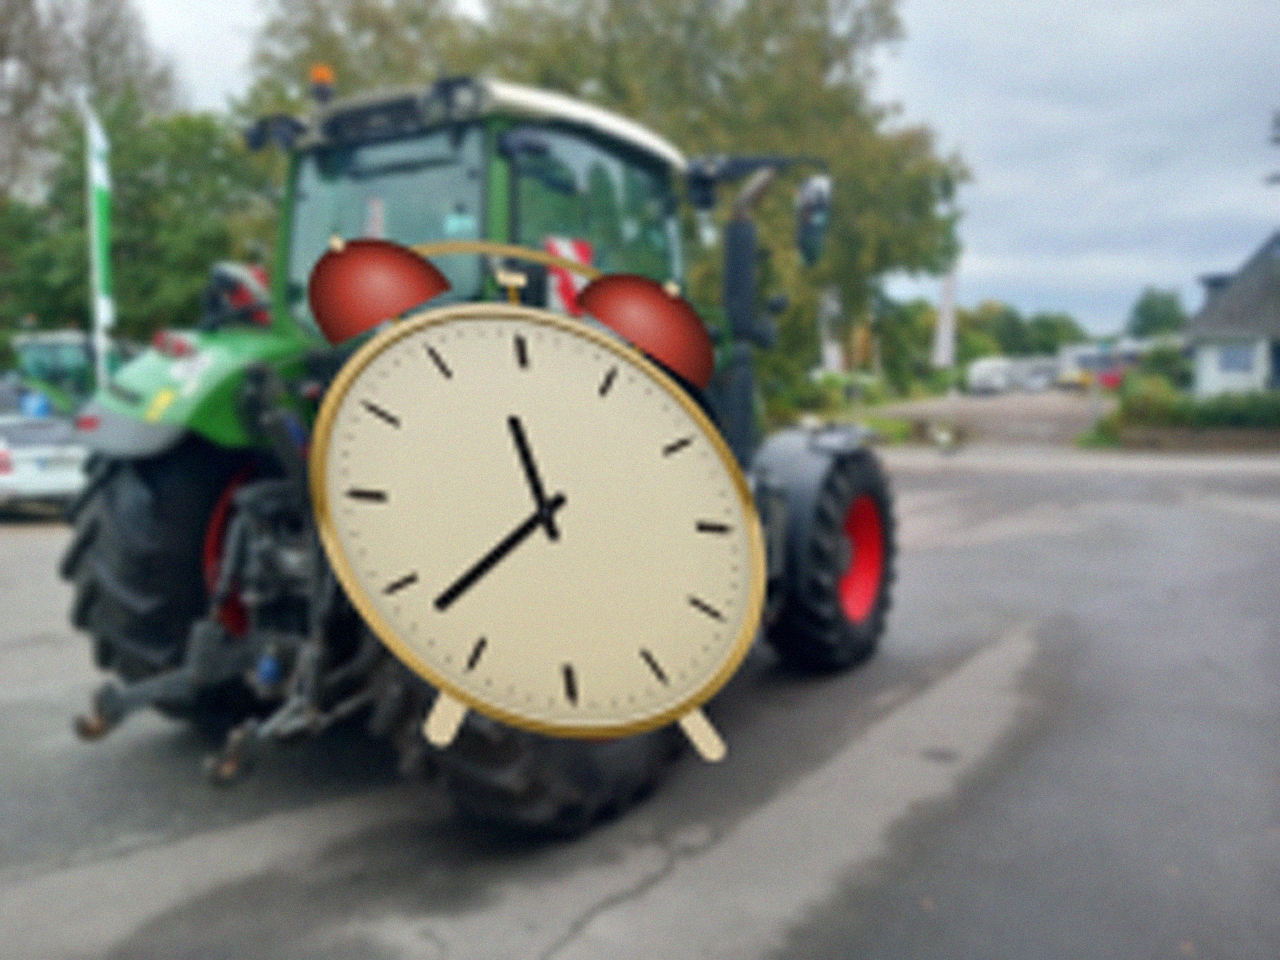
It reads 11 h 38 min
